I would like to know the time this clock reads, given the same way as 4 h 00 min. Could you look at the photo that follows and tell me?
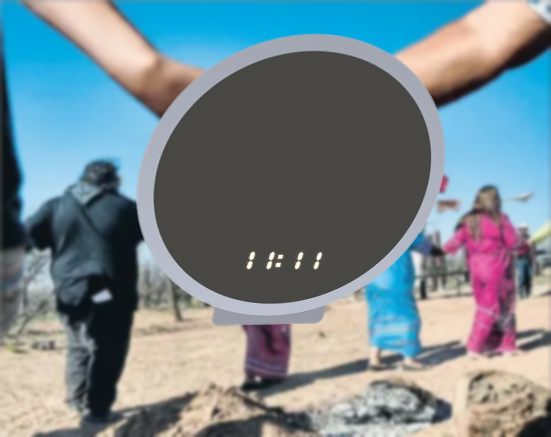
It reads 11 h 11 min
